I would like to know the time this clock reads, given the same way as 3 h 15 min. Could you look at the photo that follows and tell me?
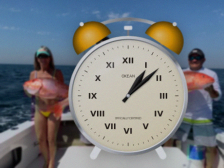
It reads 1 h 08 min
